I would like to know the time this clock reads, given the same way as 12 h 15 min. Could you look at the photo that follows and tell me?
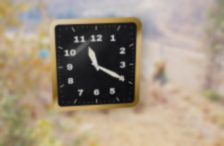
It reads 11 h 20 min
